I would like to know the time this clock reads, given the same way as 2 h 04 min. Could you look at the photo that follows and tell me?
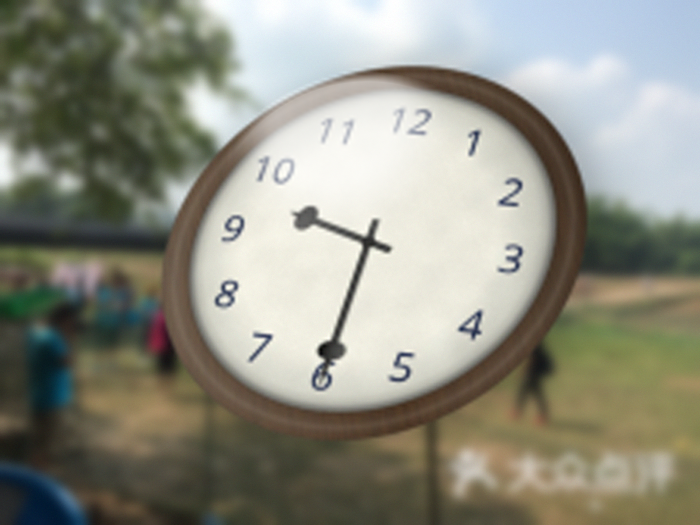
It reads 9 h 30 min
